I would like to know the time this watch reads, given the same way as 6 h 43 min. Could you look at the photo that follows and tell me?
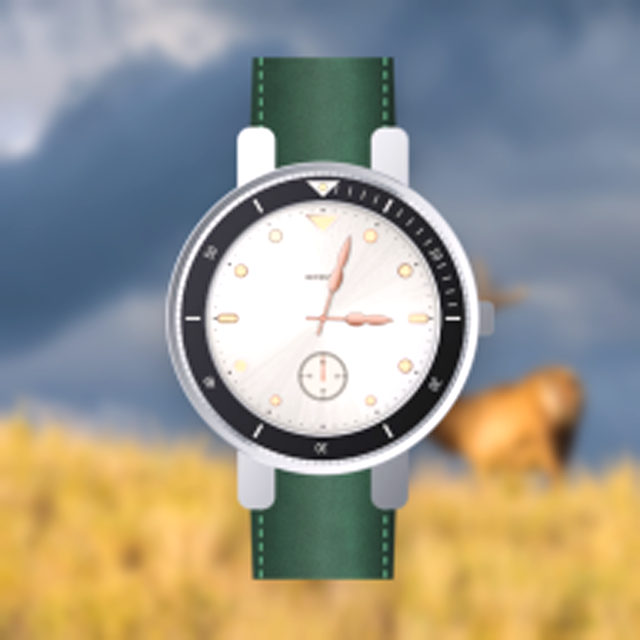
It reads 3 h 03 min
